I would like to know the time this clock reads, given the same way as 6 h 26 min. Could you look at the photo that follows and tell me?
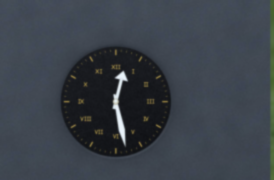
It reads 12 h 28 min
